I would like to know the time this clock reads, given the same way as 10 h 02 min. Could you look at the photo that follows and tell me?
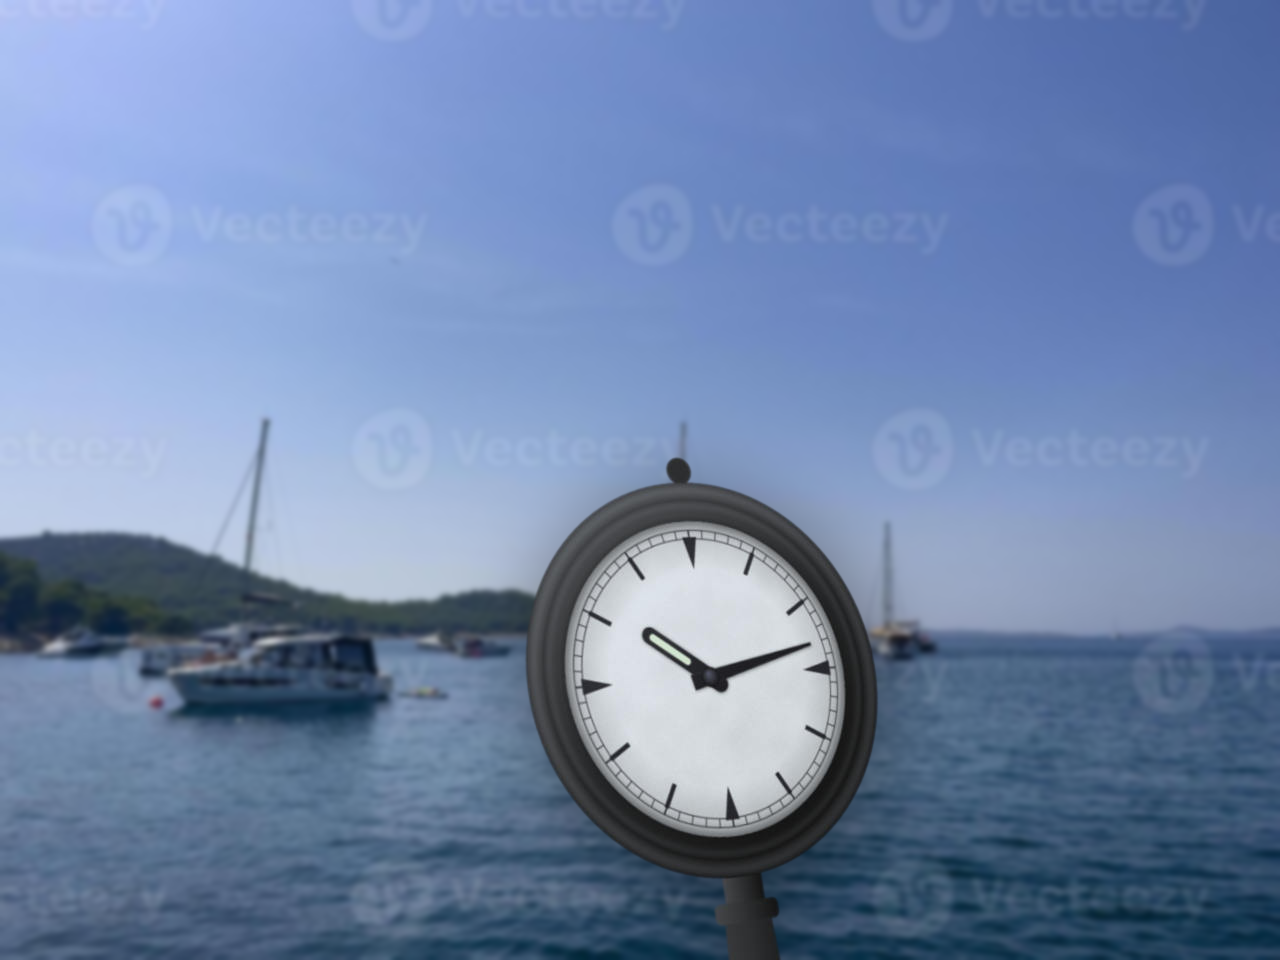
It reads 10 h 13 min
